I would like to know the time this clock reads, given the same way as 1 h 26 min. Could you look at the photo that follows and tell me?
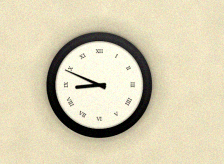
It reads 8 h 49 min
